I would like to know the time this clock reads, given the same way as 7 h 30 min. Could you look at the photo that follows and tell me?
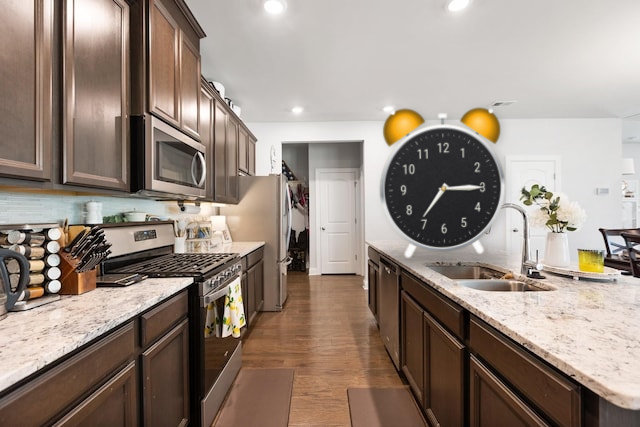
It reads 7 h 15 min
